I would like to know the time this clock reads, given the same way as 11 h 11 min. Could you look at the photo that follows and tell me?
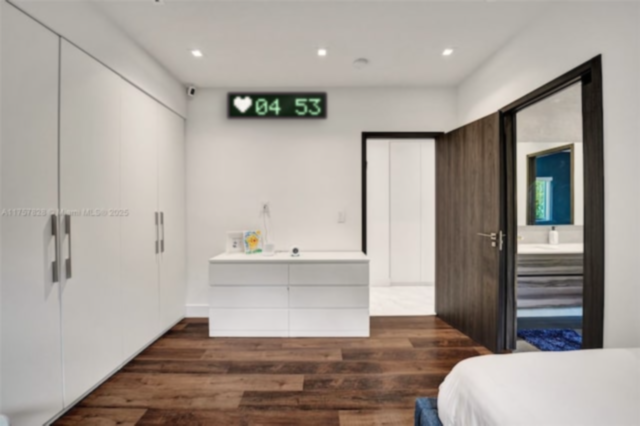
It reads 4 h 53 min
